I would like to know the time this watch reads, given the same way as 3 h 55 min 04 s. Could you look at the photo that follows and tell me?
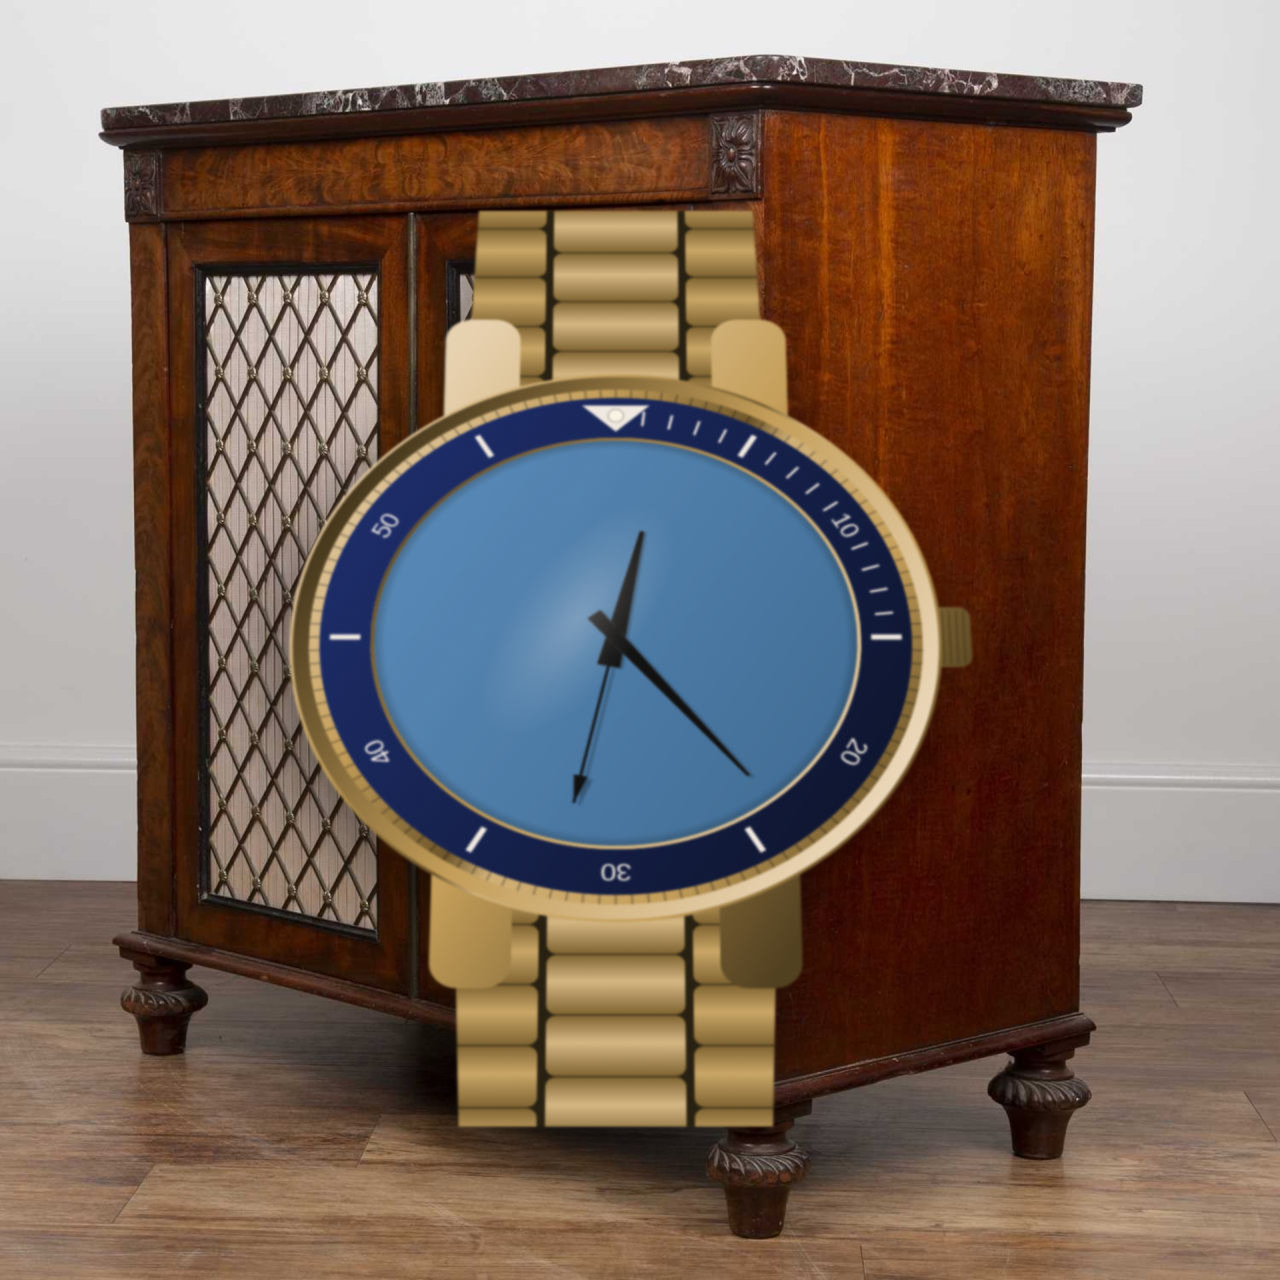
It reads 12 h 23 min 32 s
